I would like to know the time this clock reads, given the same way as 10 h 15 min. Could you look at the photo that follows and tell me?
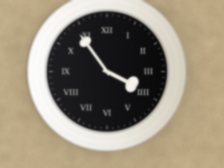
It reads 3 h 54 min
